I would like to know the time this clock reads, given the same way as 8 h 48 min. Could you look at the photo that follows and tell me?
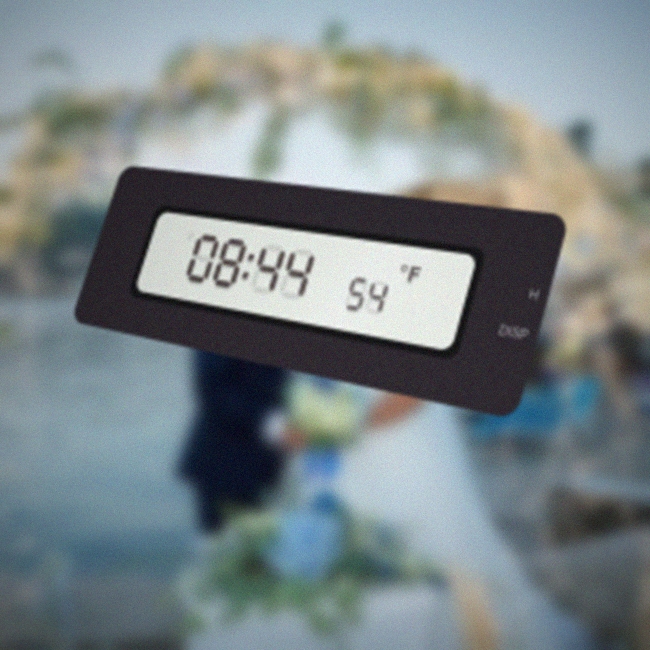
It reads 8 h 44 min
